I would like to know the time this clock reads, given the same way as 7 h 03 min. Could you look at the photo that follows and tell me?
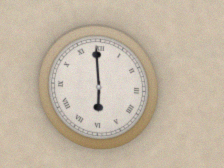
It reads 5 h 59 min
